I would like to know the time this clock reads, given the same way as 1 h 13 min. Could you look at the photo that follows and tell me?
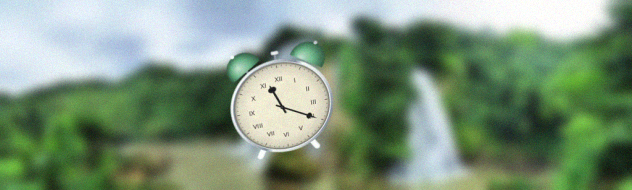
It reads 11 h 20 min
